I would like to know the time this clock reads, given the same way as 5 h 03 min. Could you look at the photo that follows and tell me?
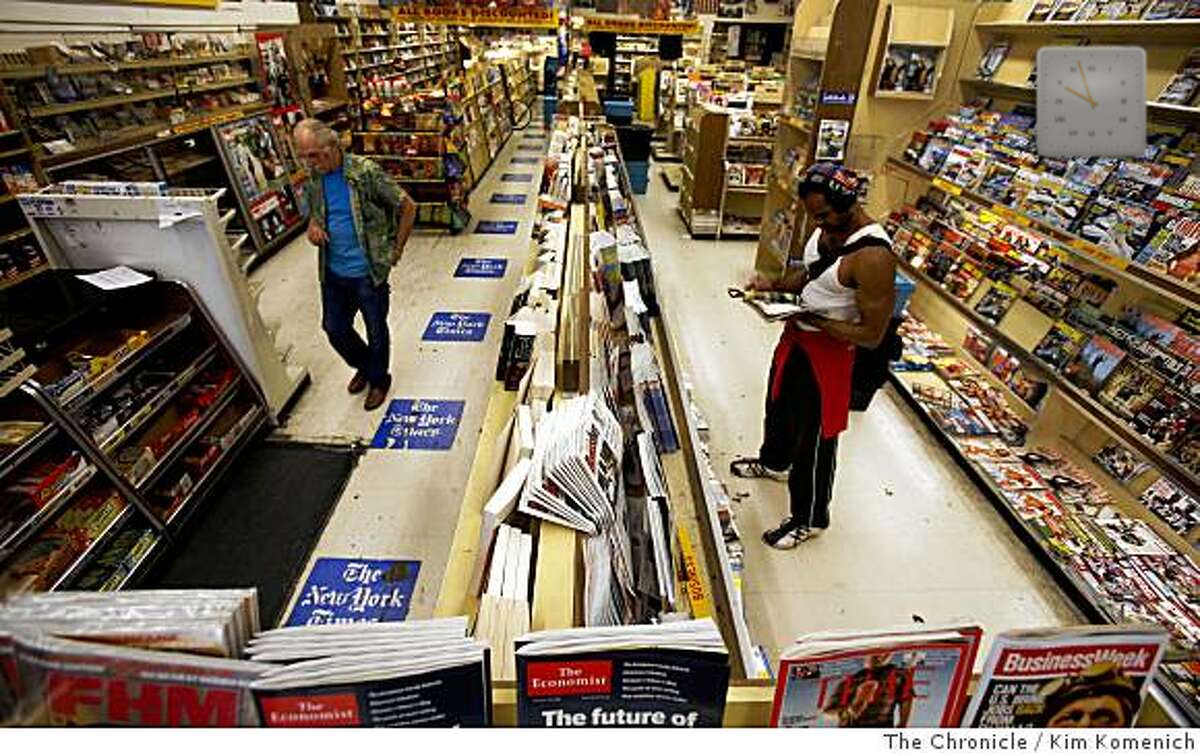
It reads 9 h 57 min
